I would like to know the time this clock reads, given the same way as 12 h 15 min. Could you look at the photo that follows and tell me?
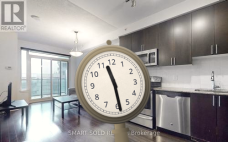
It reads 11 h 29 min
